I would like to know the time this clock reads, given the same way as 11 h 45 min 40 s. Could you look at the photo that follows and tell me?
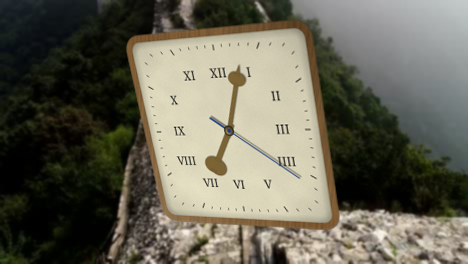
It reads 7 h 03 min 21 s
